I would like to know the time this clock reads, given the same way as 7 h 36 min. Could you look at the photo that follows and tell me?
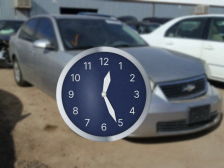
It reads 12 h 26 min
